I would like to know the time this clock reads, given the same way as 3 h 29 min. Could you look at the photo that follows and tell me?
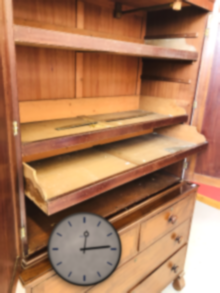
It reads 12 h 14 min
